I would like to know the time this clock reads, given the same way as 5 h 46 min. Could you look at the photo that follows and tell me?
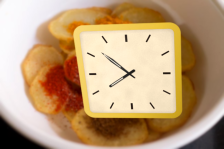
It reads 7 h 52 min
